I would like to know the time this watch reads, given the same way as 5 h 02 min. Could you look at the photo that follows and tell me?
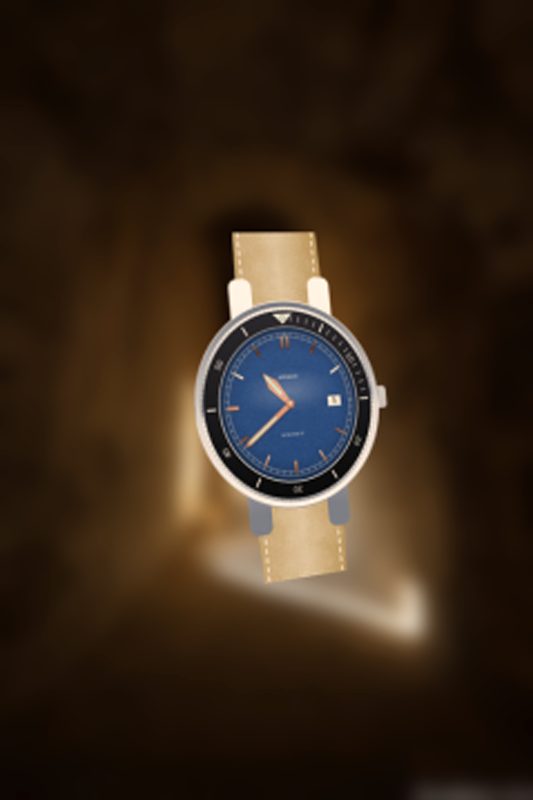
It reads 10 h 39 min
